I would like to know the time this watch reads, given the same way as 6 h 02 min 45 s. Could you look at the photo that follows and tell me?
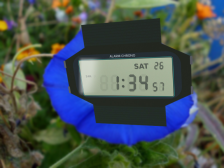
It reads 1 h 34 min 57 s
